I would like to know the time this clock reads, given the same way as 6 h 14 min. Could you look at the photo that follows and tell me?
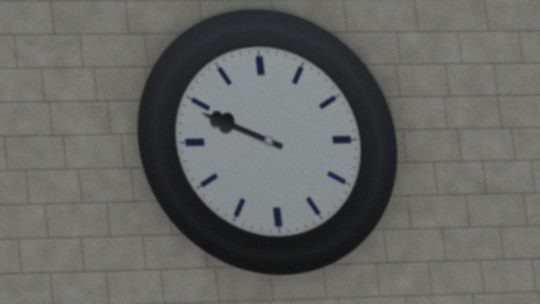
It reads 9 h 49 min
